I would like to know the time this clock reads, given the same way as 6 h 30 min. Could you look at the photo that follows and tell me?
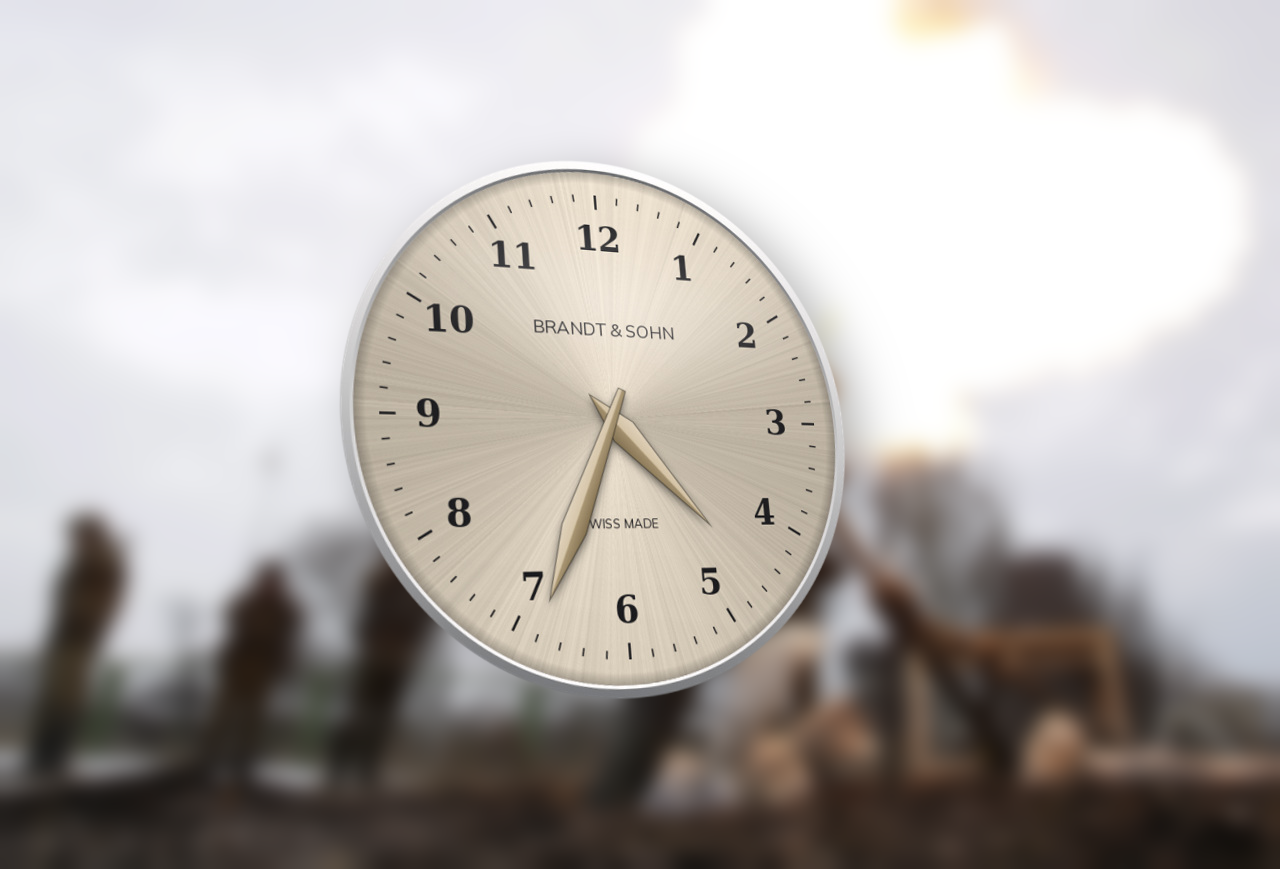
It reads 4 h 34 min
